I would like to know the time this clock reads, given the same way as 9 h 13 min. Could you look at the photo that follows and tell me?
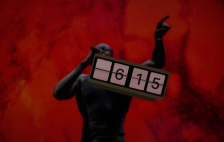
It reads 6 h 15 min
